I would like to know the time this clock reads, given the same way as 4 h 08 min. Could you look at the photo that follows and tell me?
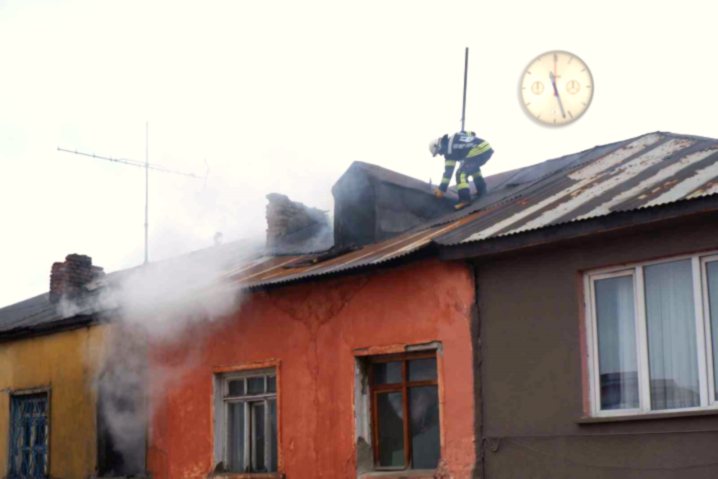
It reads 11 h 27 min
